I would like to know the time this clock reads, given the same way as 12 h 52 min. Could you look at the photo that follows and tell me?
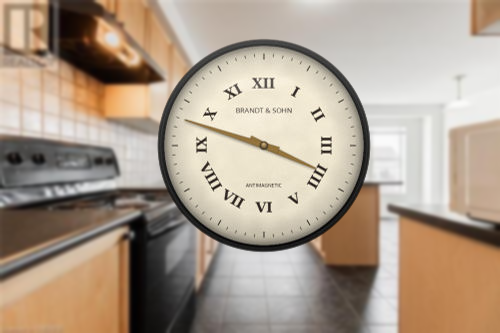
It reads 3 h 48 min
